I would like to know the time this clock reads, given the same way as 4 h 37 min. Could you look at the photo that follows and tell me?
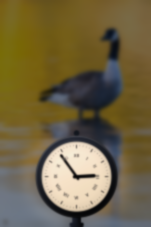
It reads 2 h 54 min
